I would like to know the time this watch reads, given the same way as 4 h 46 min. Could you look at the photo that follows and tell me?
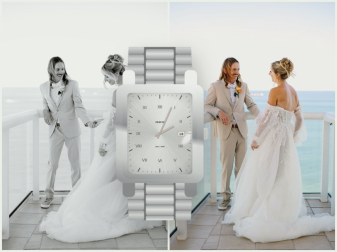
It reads 2 h 04 min
